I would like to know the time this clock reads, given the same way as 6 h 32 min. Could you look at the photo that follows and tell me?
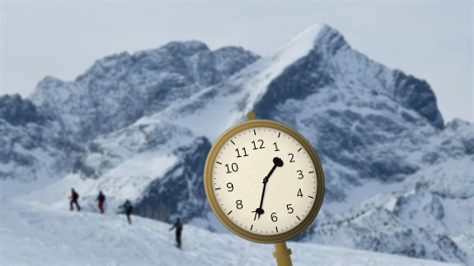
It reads 1 h 34 min
